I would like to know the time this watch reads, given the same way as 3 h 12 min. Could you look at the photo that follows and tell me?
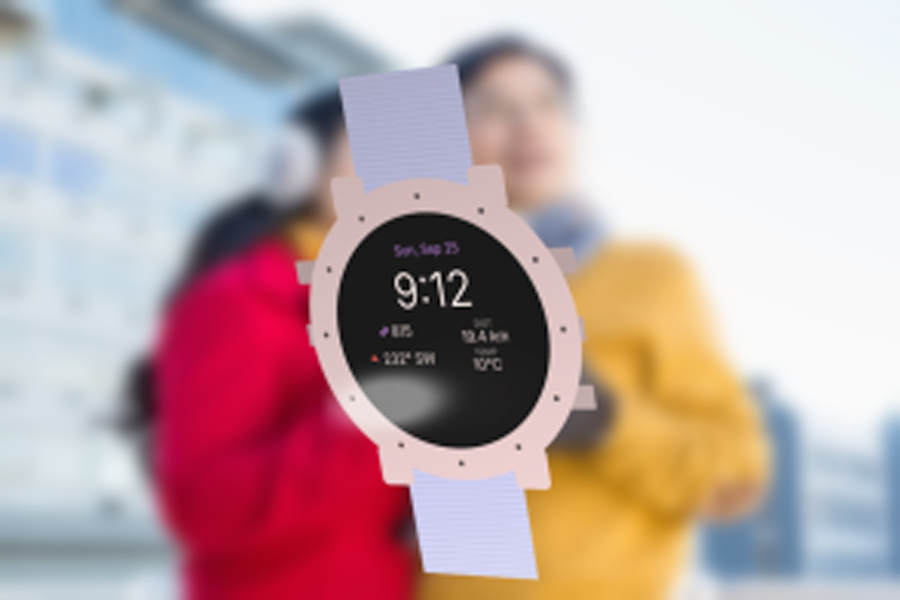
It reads 9 h 12 min
